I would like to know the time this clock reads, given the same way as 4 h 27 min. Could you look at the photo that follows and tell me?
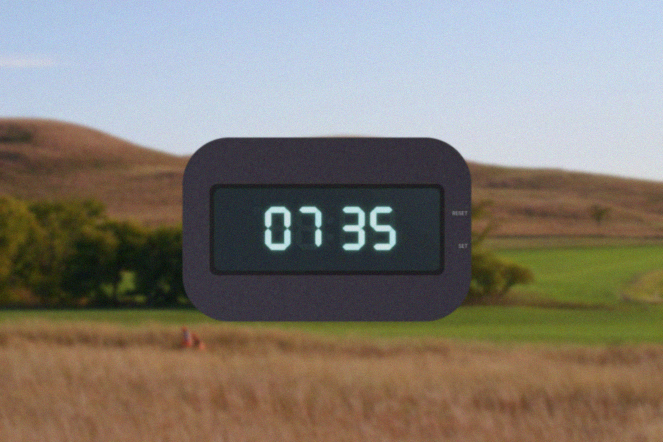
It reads 7 h 35 min
